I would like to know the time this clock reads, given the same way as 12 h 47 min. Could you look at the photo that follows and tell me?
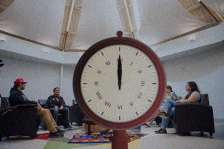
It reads 12 h 00 min
